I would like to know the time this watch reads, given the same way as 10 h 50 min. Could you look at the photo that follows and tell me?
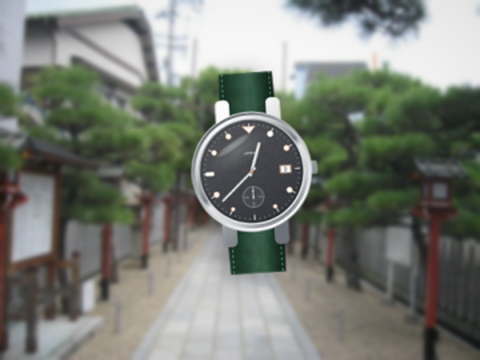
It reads 12 h 38 min
